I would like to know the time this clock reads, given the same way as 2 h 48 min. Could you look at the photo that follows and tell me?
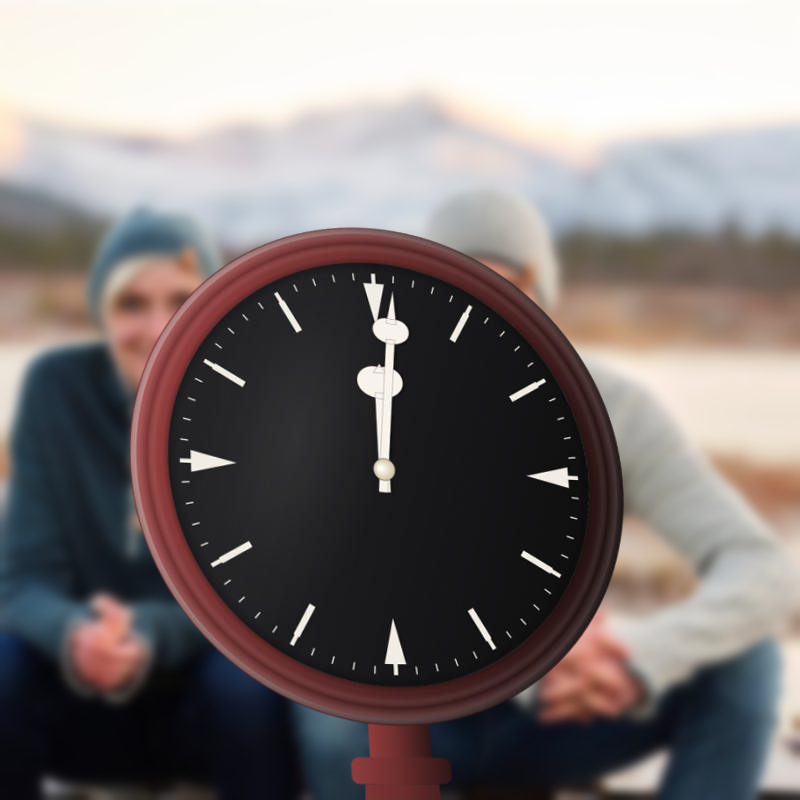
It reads 12 h 01 min
